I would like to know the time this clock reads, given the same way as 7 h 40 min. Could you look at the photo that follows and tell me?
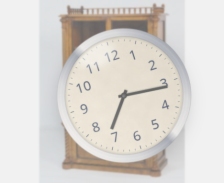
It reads 7 h 16 min
